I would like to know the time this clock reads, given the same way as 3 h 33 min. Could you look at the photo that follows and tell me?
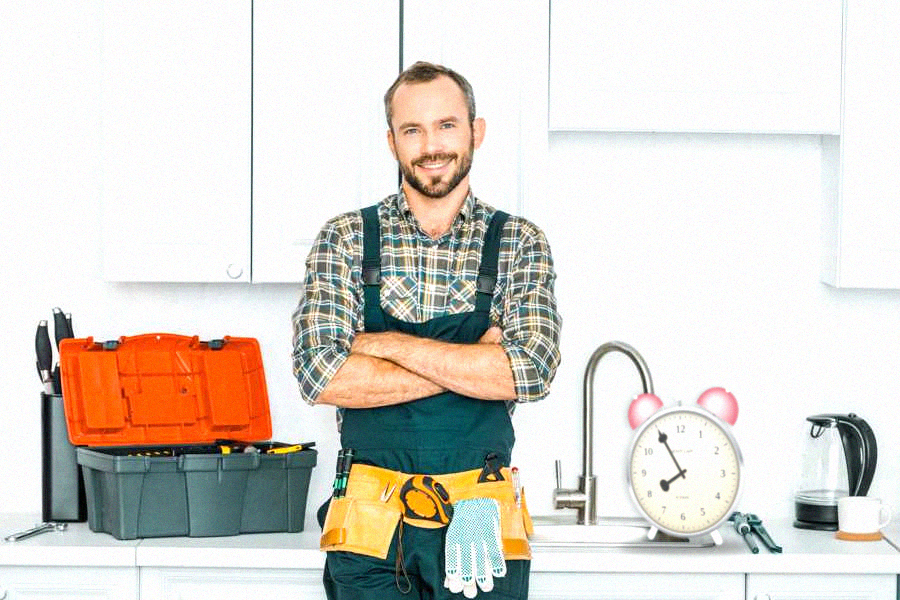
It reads 7 h 55 min
